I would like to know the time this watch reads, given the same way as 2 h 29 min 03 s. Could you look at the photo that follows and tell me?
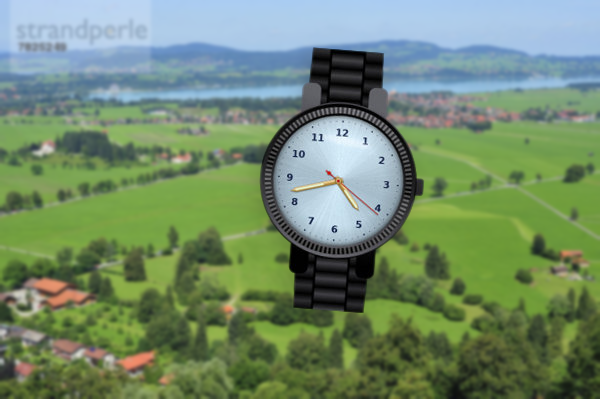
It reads 4 h 42 min 21 s
